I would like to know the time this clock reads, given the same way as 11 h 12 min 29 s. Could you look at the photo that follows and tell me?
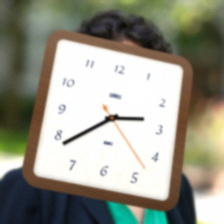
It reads 2 h 38 min 23 s
